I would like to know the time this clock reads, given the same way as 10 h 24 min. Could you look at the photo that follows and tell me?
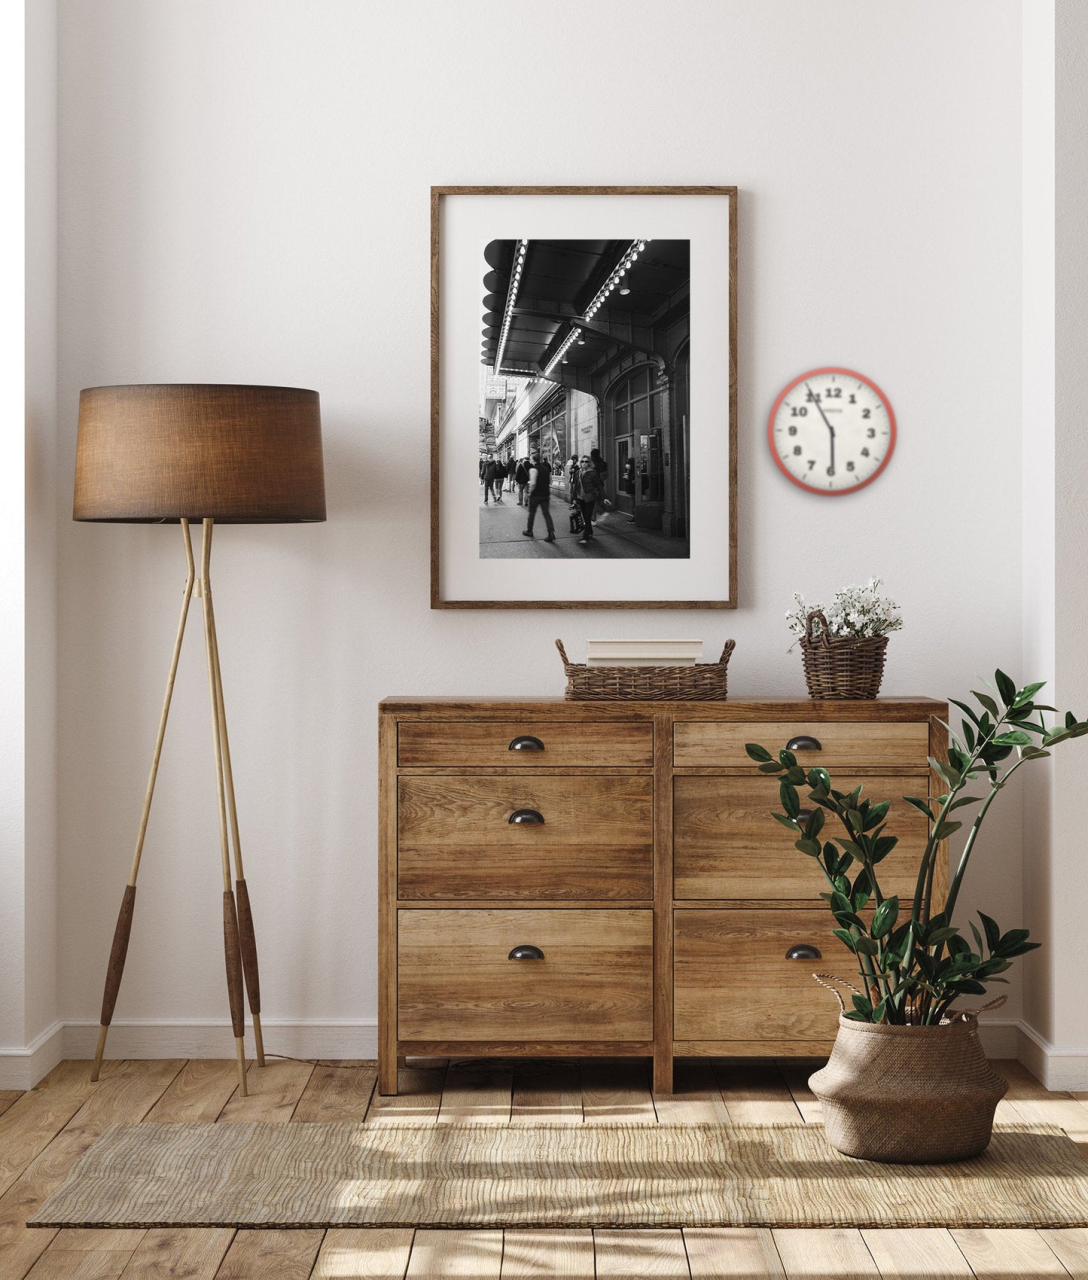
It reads 5 h 55 min
